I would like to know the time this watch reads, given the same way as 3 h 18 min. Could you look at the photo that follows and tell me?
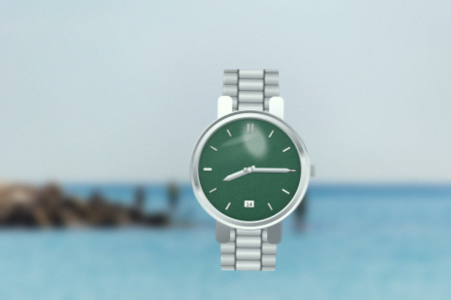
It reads 8 h 15 min
